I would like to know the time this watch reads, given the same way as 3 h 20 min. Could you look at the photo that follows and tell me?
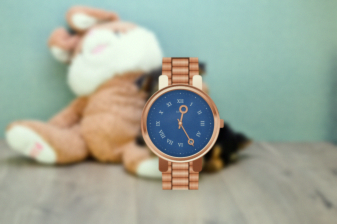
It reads 12 h 25 min
